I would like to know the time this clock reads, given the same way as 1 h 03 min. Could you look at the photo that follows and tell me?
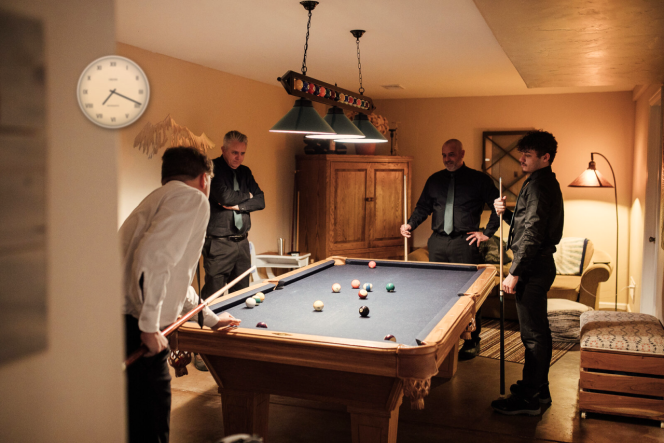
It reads 7 h 19 min
